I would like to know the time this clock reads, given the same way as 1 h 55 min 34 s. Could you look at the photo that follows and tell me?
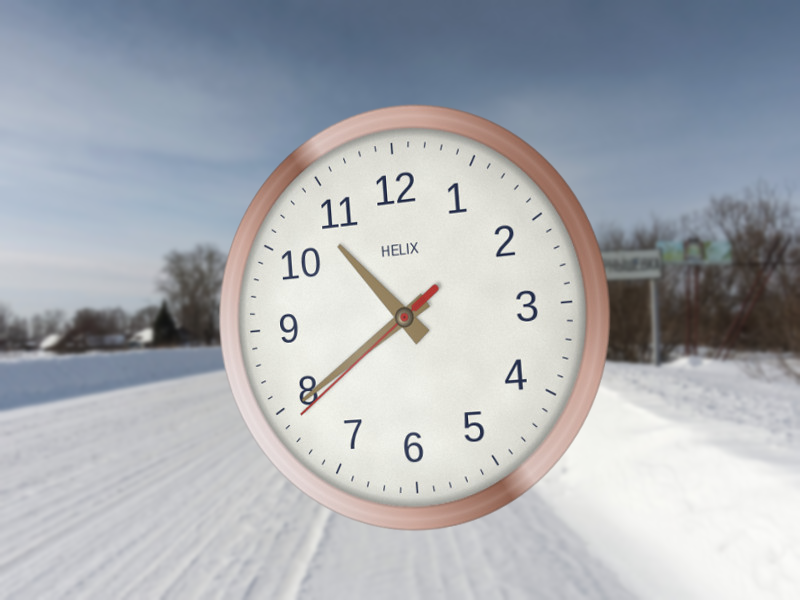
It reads 10 h 39 min 39 s
